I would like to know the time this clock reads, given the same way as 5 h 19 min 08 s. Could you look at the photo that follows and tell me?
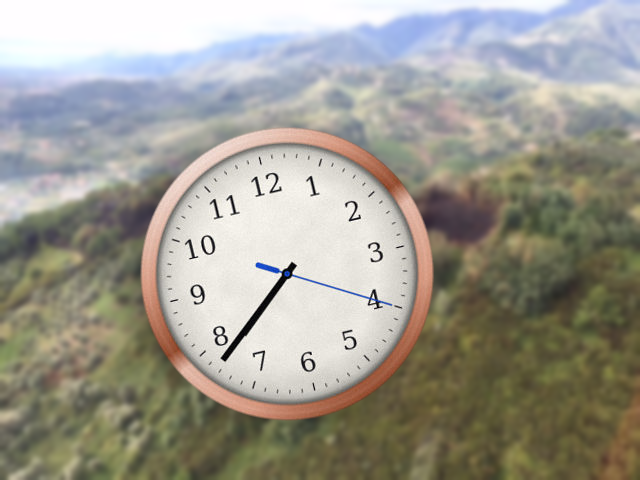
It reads 7 h 38 min 20 s
